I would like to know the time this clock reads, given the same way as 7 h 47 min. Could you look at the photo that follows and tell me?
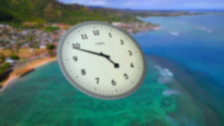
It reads 4 h 49 min
